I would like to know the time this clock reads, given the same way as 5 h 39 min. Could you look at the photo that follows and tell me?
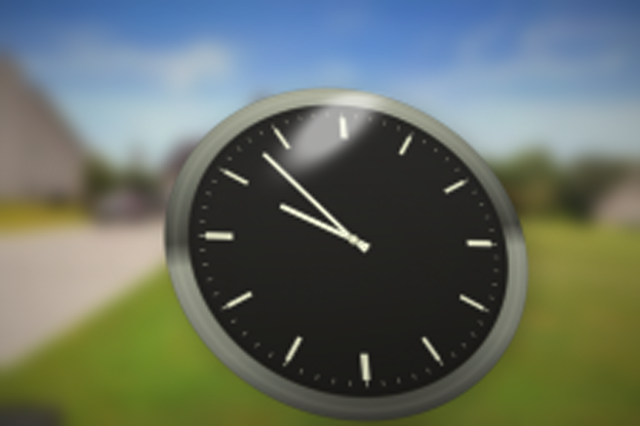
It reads 9 h 53 min
